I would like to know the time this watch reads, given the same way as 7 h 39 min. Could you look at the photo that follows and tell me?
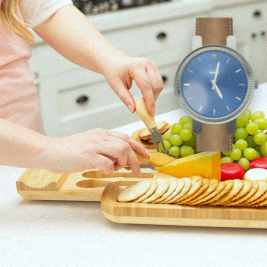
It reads 5 h 02 min
